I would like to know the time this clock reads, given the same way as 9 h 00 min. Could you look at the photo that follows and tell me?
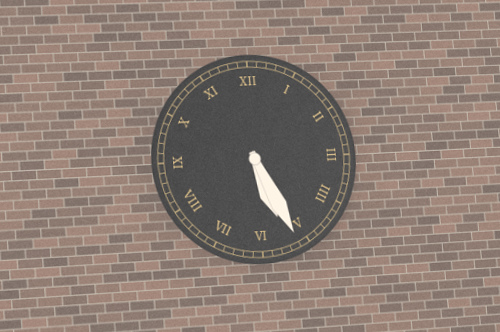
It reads 5 h 26 min
